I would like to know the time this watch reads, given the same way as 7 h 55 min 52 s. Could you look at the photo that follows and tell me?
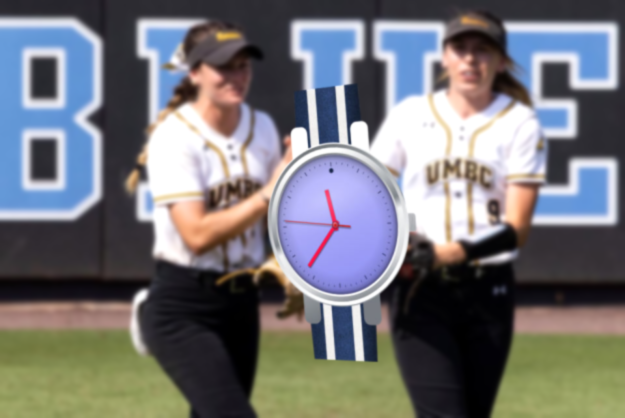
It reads 11 h 36 min 46 s
